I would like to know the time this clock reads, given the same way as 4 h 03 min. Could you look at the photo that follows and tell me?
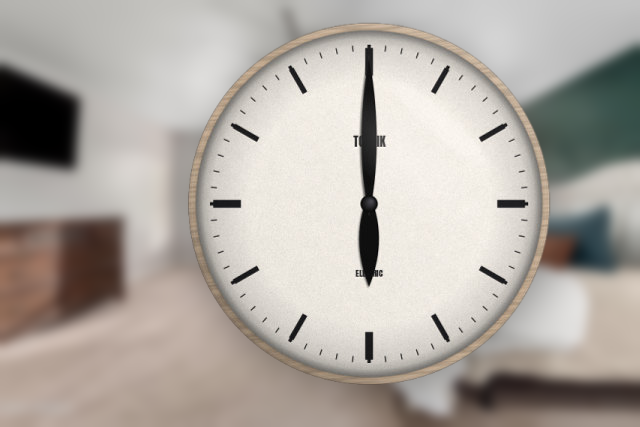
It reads 6 h 00 min
